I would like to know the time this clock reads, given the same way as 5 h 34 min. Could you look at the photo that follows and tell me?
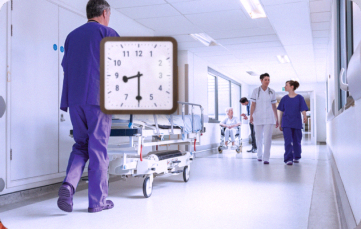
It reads 8 h 30 min
